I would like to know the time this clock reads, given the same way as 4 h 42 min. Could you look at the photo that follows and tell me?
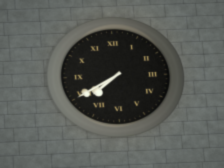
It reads 7 h 40 min
